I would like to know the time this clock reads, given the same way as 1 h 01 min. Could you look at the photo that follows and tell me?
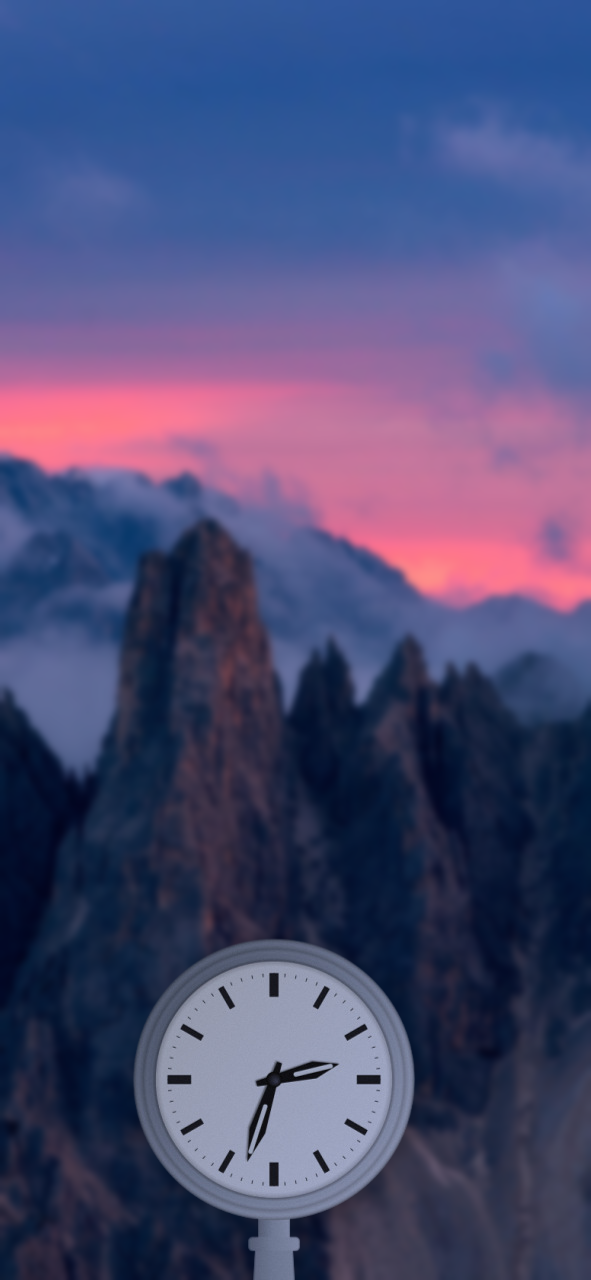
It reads 2 h 33 min
